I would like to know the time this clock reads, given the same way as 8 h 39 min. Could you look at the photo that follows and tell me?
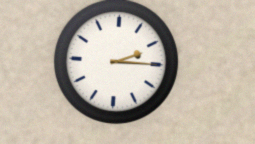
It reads 2 h 15 min
